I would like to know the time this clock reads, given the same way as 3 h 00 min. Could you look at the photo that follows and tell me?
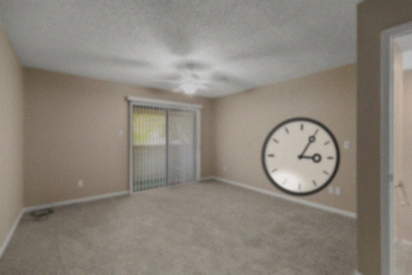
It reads 3 h 05 min
